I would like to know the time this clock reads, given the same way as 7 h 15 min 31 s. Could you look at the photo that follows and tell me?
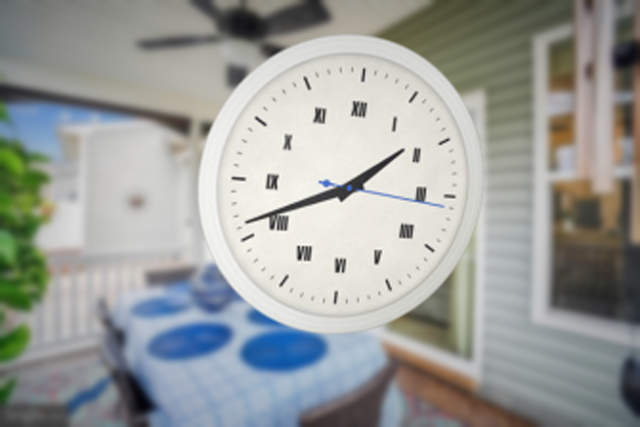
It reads 1 h 41 min 16 s
